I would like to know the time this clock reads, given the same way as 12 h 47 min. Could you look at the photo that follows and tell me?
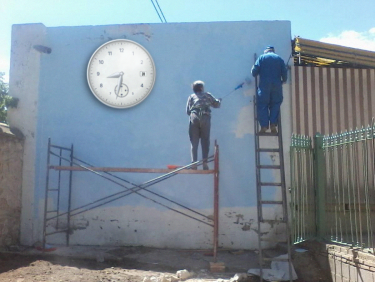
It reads 8 h 32 min
